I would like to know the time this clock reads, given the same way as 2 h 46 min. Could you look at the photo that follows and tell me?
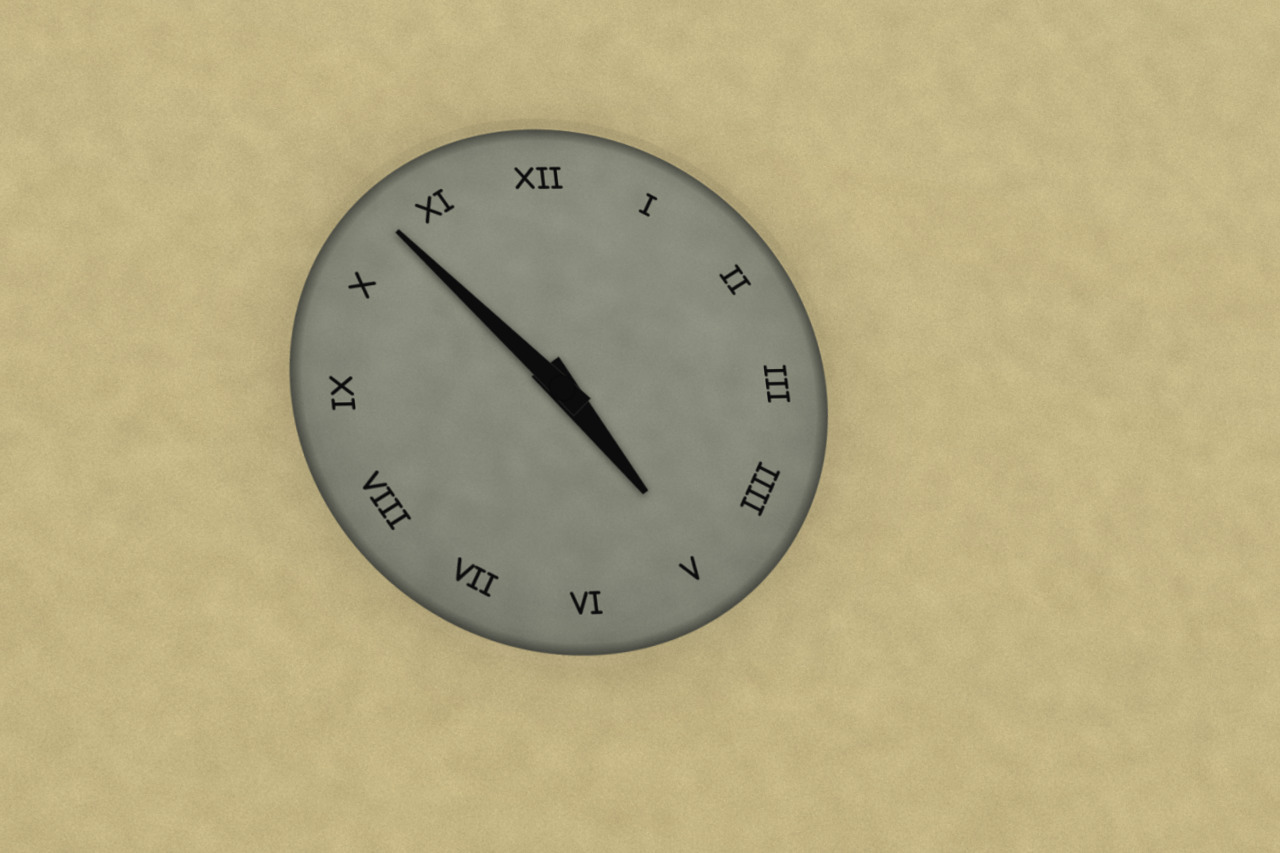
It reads 4 h 53 min
